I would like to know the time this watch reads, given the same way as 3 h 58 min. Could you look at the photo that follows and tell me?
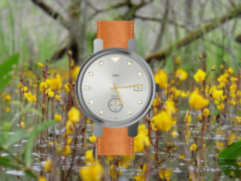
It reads 5 h 14 min
